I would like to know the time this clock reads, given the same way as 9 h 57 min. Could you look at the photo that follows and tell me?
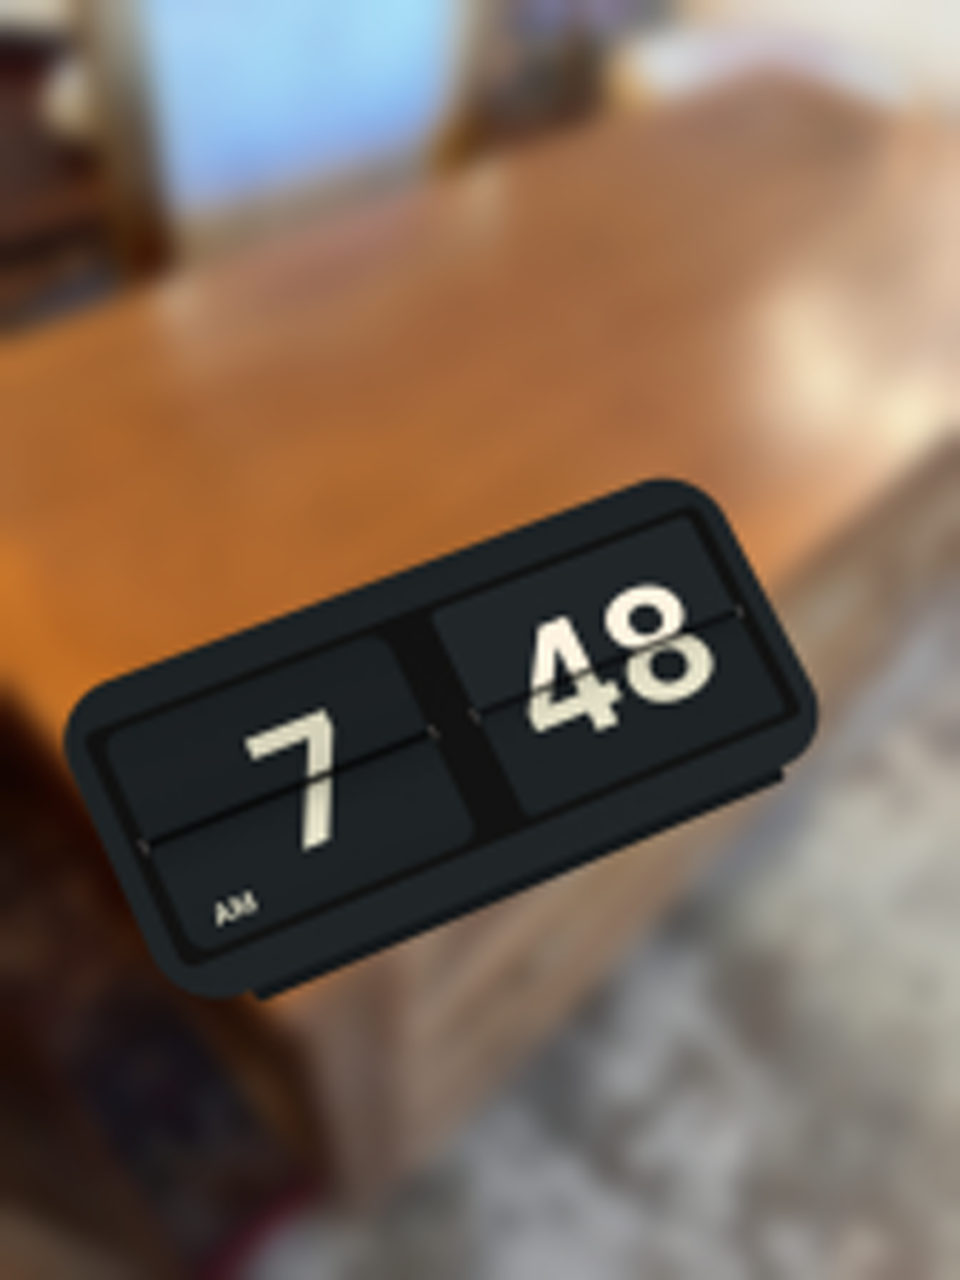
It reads 7 h 48 min
